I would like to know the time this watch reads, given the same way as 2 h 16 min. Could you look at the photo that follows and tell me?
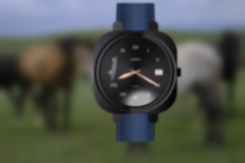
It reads 8 h 20 min
